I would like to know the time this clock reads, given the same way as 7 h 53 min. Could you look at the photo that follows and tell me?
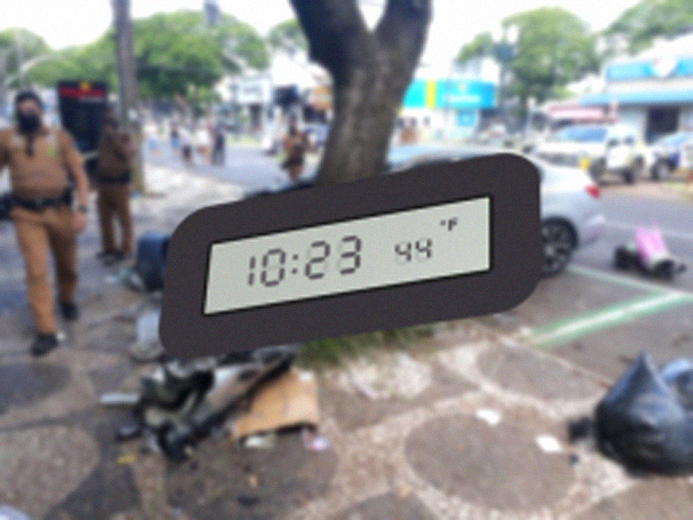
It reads 10 h 23 min
